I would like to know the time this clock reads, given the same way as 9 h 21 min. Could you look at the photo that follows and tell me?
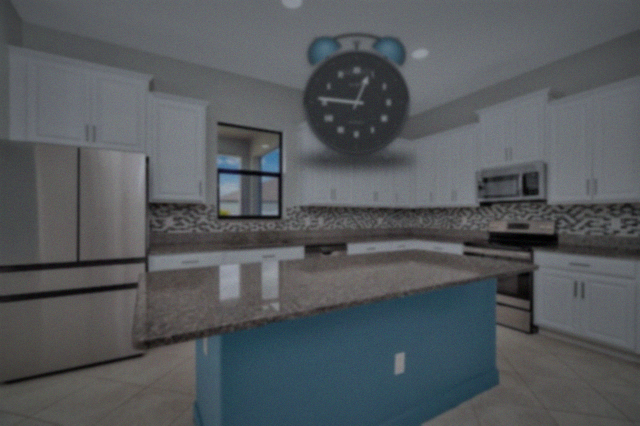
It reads 12 h 46 min
